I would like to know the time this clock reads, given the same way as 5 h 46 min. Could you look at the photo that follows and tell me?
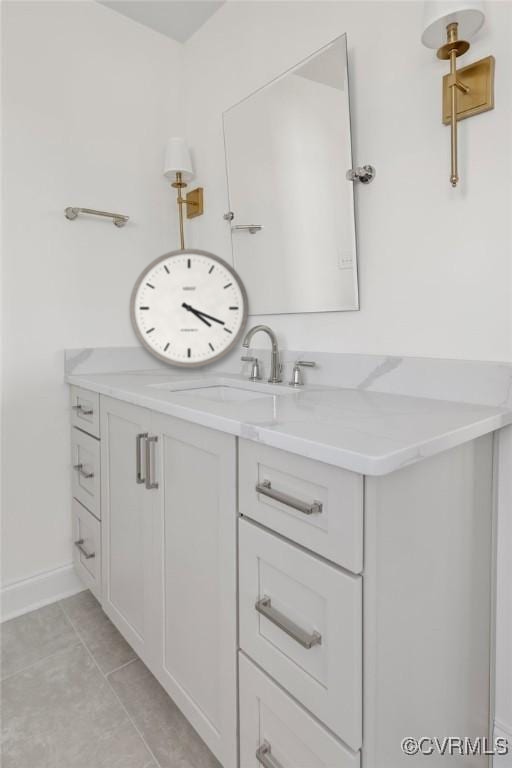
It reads 4 h 19 min
